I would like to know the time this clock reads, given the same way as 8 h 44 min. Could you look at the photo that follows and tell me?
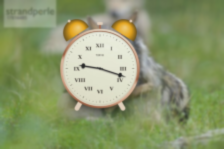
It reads 9 h 18 min
